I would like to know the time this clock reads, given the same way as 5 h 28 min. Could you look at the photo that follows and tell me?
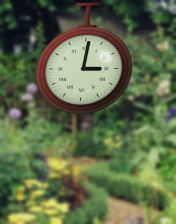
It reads 3 h 01 min
